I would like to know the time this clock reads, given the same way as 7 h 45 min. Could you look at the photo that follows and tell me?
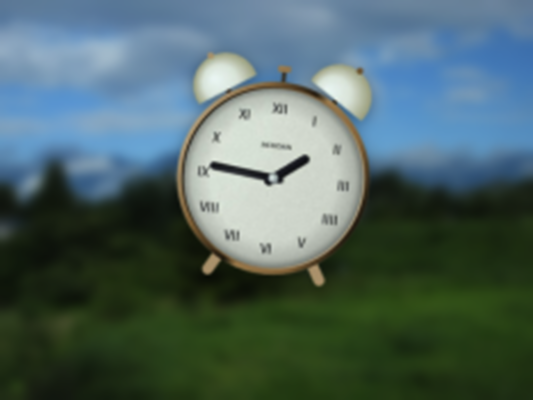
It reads 1 h 46 min
